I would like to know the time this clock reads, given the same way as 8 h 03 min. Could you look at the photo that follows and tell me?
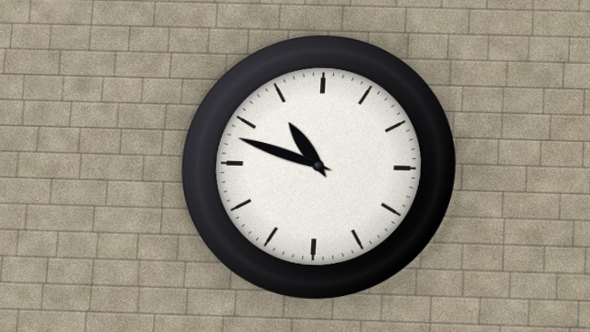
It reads 10 h 48 min
